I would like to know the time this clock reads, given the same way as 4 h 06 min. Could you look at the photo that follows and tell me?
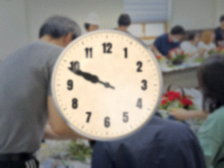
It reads 9 h 49 min
